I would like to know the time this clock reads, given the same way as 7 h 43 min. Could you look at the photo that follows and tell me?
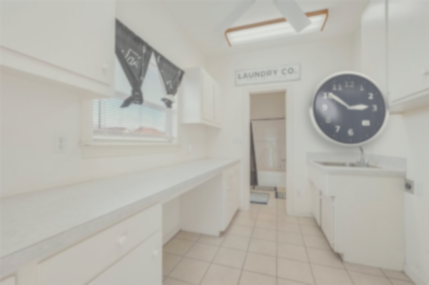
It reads 2 h 51 min
